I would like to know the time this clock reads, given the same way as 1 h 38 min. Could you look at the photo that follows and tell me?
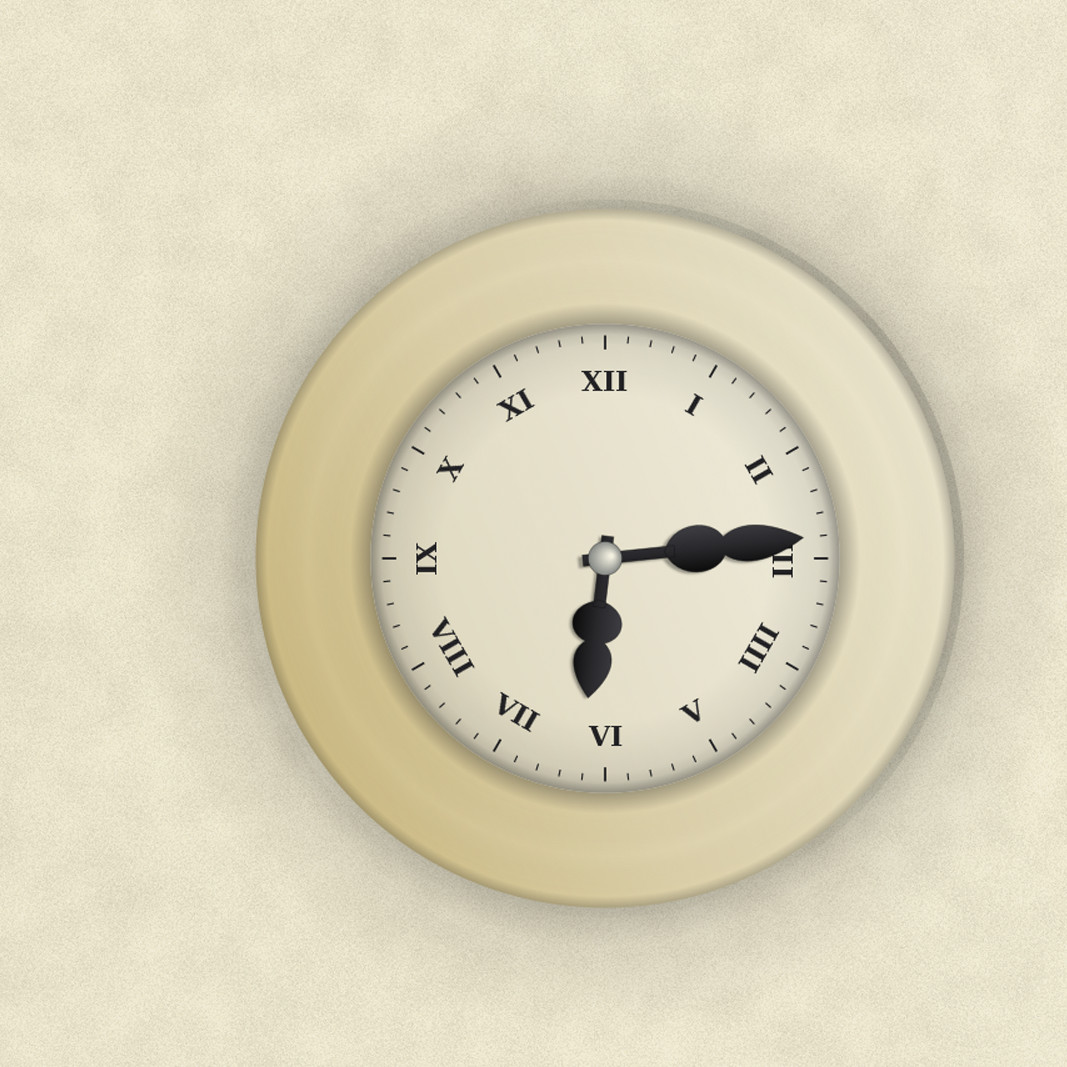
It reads 6 h 14 min
